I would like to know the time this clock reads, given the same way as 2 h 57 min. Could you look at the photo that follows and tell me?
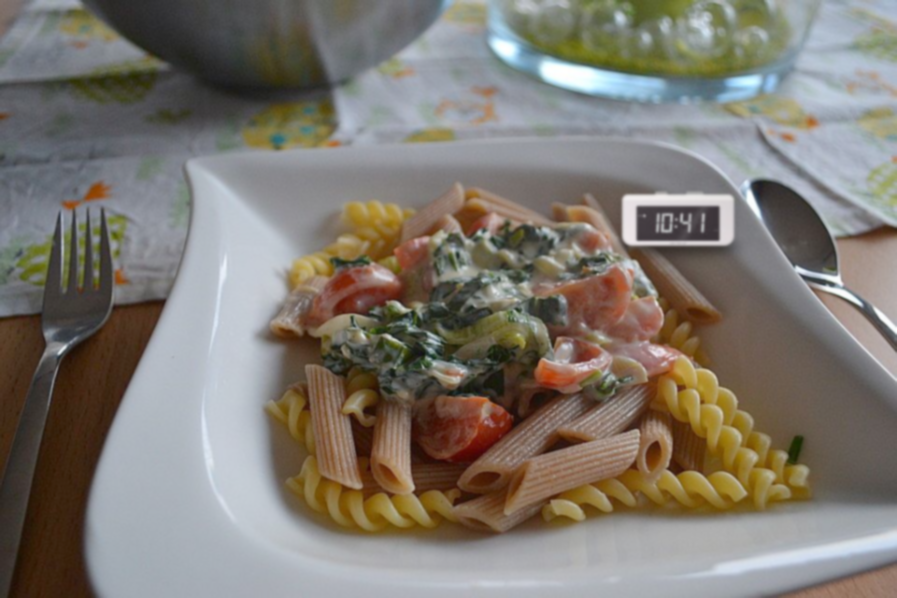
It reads 10 h 41 min
